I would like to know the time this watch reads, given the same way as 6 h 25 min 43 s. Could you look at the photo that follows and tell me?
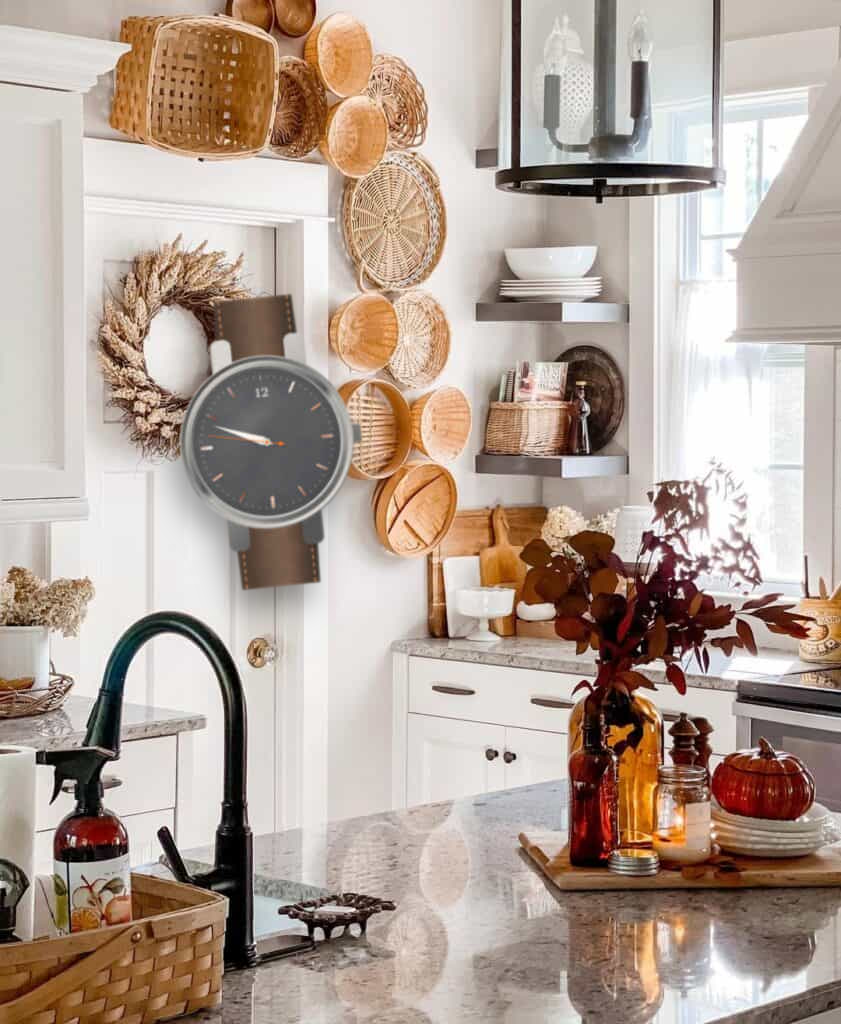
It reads 9 h 48 min 47 s
